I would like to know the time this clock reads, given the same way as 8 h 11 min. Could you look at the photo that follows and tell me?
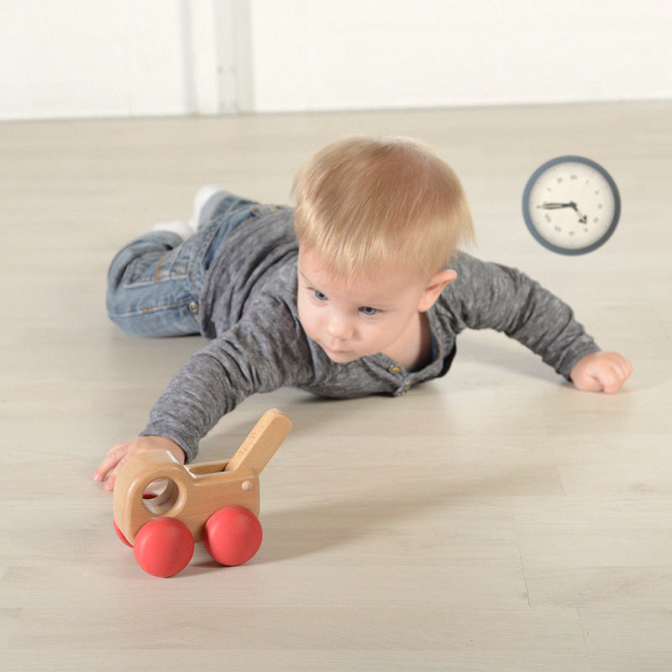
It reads 4 h 44 min
